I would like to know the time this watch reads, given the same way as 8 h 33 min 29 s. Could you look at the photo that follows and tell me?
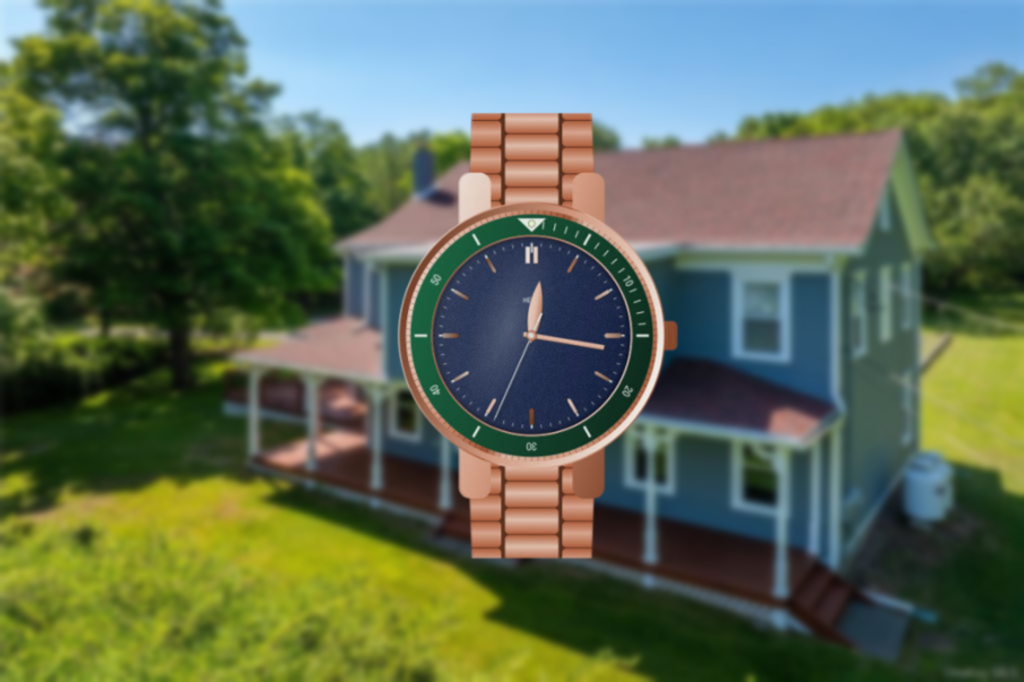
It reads 12 h 16 min 34 s
